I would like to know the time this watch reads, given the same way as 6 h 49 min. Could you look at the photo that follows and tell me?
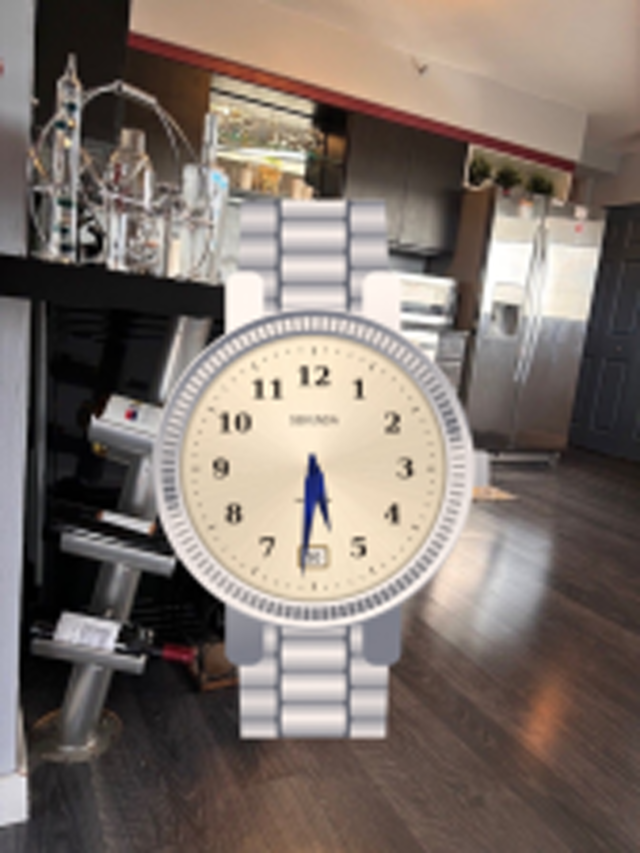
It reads 5 h 31 min
